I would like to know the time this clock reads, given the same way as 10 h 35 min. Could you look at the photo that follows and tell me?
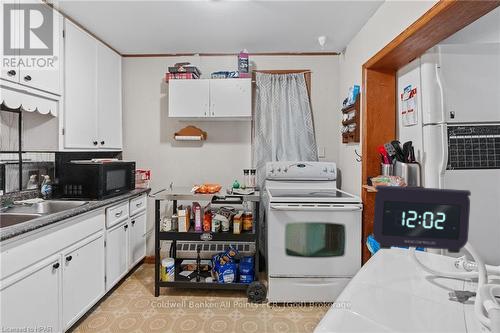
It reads 12 h 02 min
